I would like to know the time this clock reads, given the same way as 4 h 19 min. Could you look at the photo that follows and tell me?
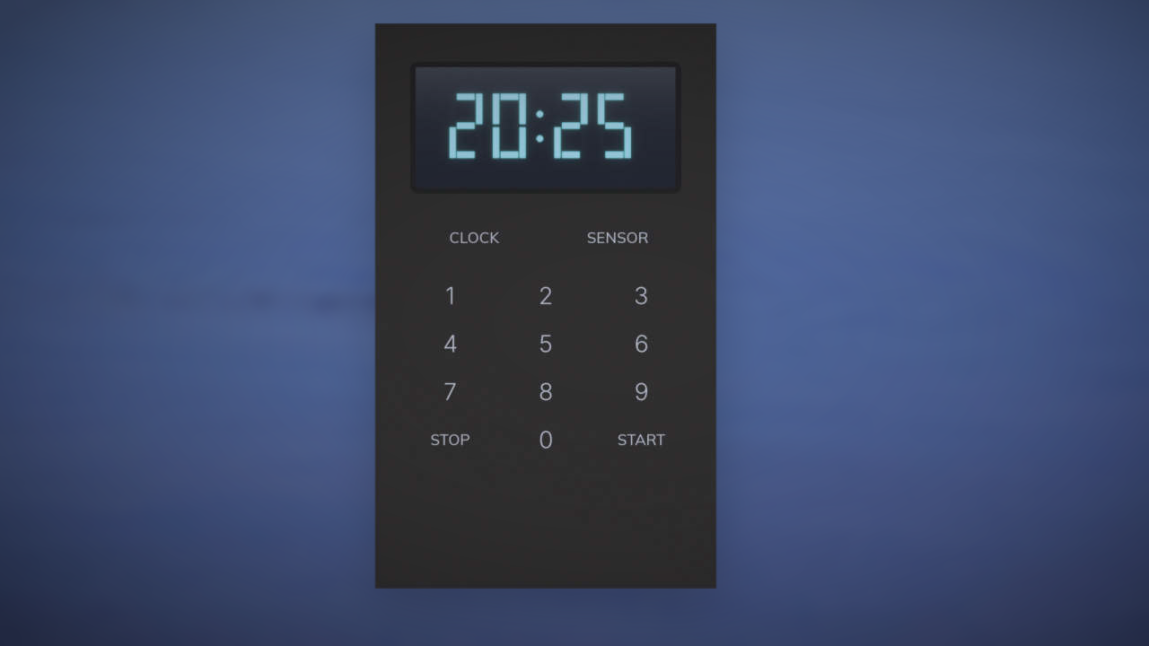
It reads 20 h 25 min
